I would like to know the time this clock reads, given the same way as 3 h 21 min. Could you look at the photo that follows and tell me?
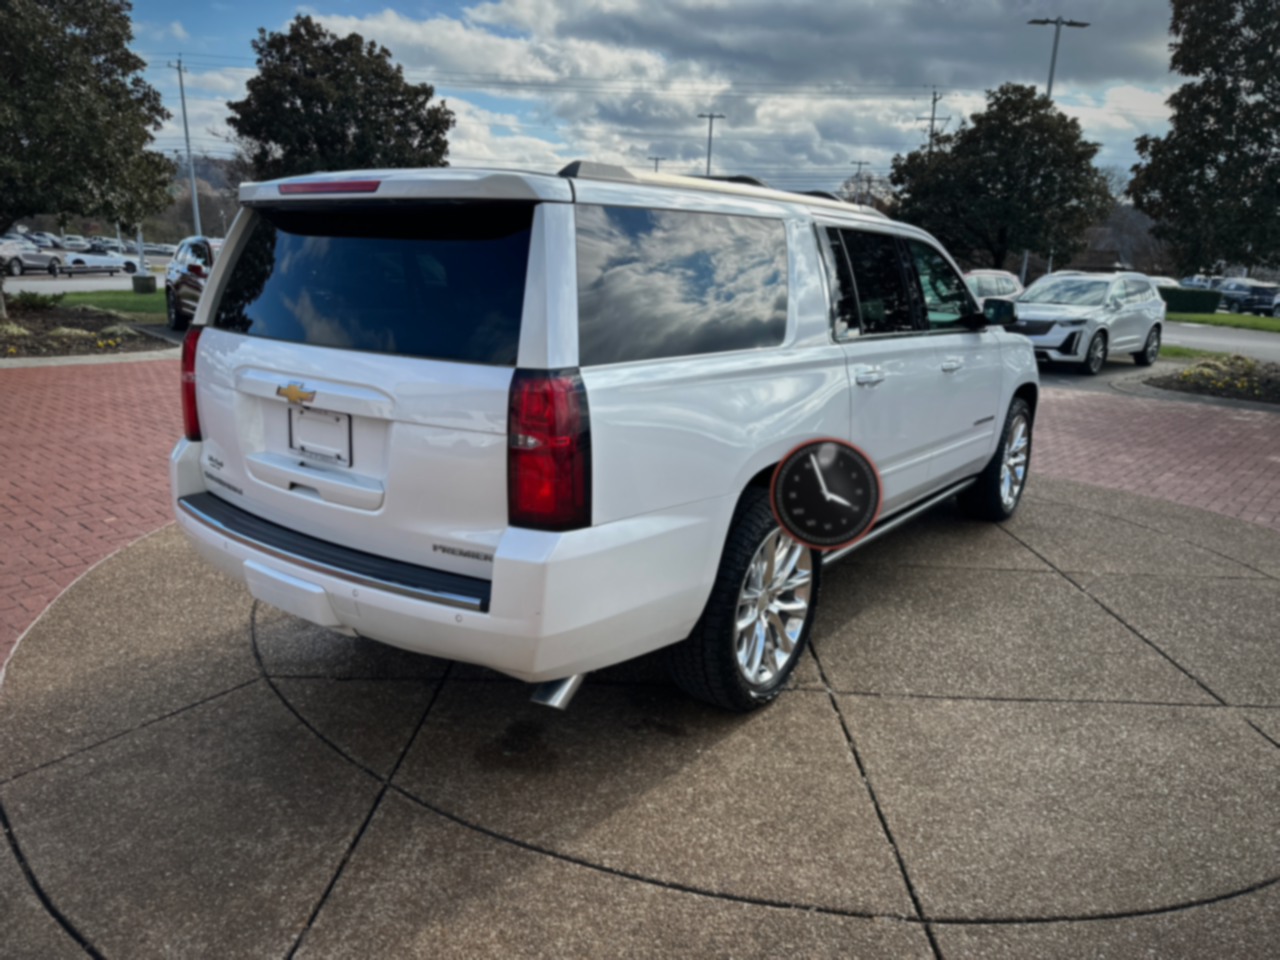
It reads 3 h 57 min
